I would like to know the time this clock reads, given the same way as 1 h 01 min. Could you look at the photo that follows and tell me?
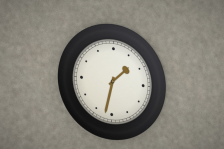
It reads 1 h 32 min
